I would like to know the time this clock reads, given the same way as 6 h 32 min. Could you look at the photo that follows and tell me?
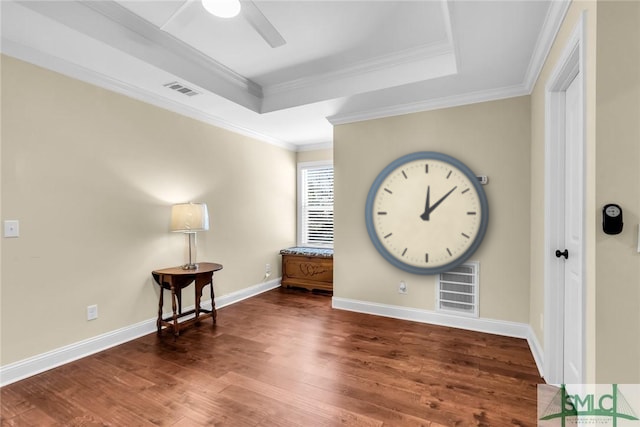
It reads 12 h 08 min
